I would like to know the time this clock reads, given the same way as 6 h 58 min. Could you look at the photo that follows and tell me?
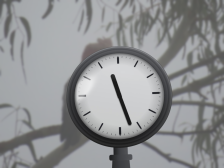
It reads 11 h 27 min
